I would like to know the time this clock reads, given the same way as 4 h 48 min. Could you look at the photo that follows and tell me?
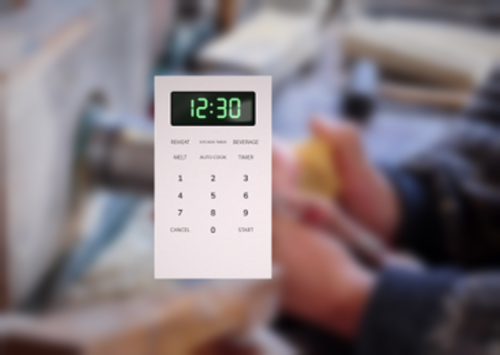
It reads 12 h 30 min
